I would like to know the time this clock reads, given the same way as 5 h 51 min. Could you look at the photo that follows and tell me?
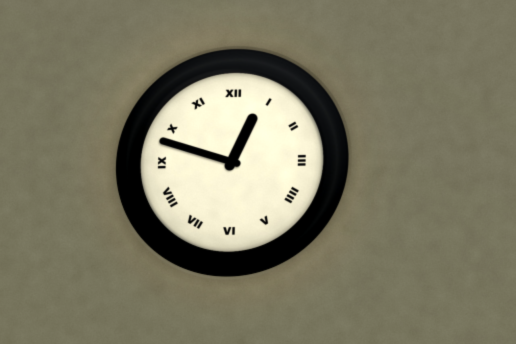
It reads 12 h 48 min
